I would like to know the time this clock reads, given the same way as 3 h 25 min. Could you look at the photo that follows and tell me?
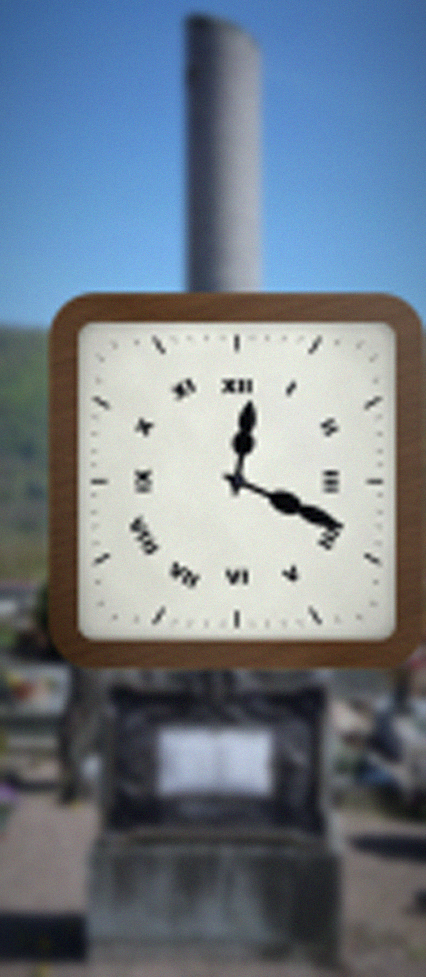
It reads 12 h 19 min
